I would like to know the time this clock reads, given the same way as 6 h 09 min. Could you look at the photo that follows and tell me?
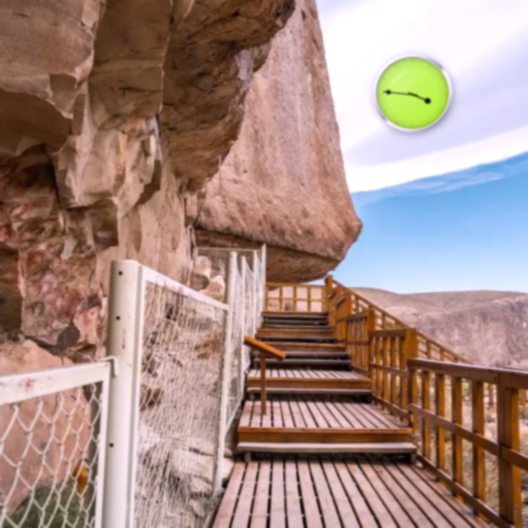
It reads 3 h 46 min
